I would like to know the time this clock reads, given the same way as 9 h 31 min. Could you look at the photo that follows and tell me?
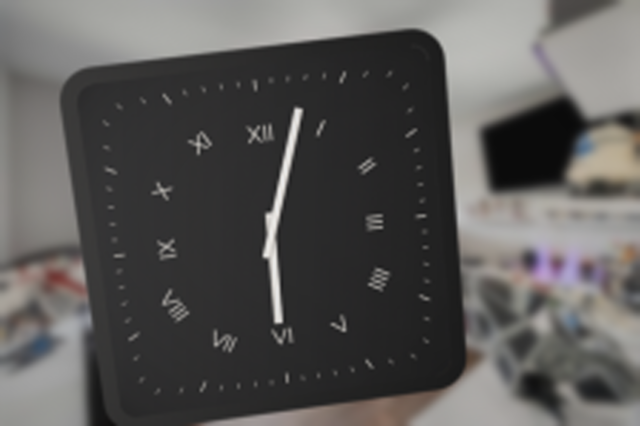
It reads 6 h 03 min
